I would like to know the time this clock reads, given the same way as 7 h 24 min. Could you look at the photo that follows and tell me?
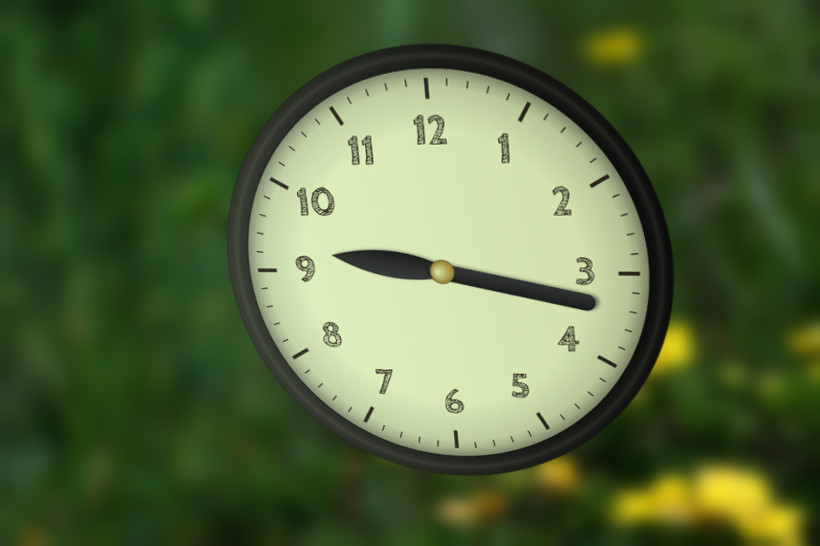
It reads 9 h 17 min
